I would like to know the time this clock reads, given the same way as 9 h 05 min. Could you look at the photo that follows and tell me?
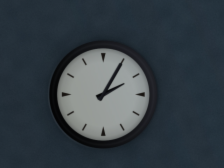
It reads 2 h 05 min
